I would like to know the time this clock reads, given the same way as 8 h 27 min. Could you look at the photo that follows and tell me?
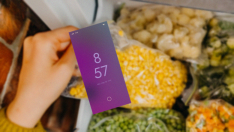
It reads 8 h 57 min
